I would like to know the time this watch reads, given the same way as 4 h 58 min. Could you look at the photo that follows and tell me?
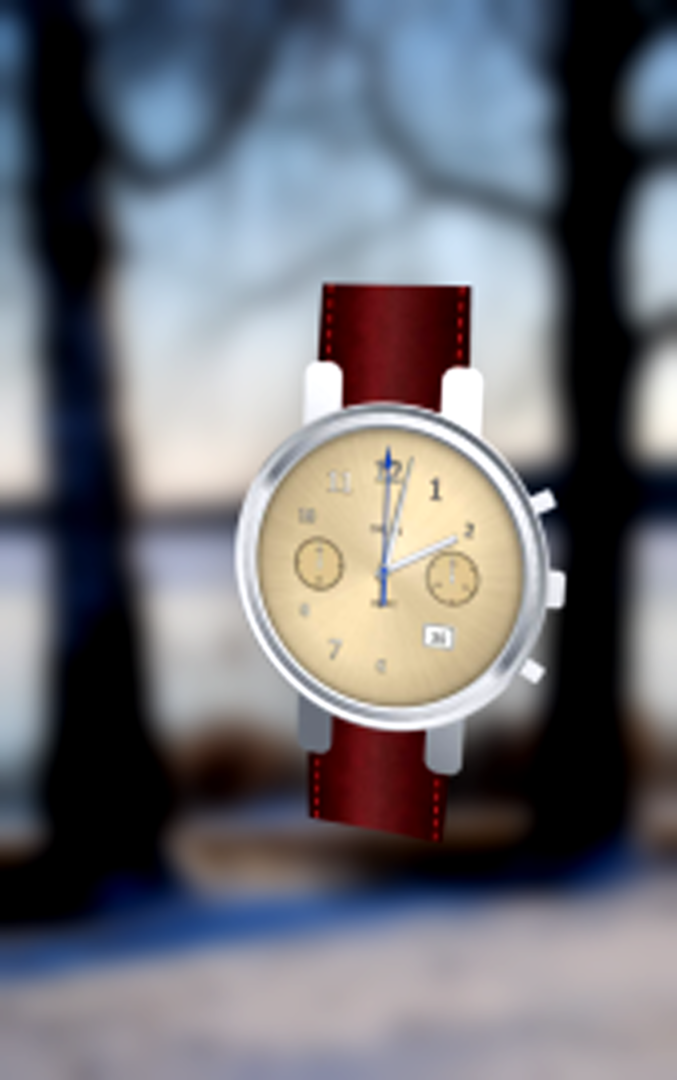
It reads 2 h 02 min
